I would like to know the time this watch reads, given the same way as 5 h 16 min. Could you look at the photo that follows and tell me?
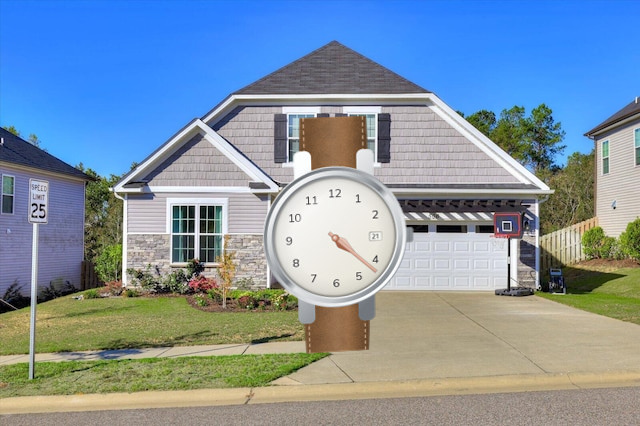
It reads 4 h 22 min
